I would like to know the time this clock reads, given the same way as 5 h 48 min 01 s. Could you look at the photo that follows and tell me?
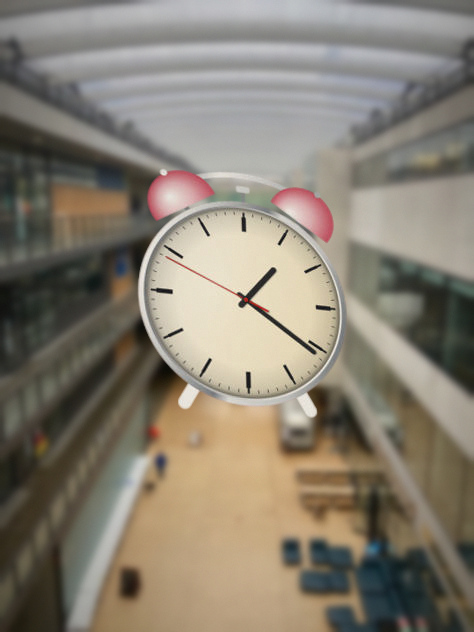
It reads 1 h 20 min 49 s
